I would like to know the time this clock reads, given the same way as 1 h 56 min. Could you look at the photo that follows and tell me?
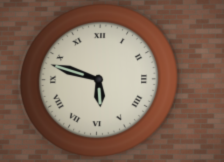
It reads 5 h 48 min
